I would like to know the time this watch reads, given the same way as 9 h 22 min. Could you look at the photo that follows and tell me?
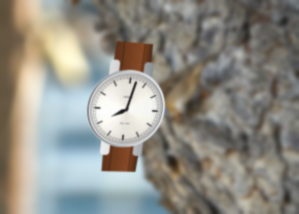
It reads 8 h 02 min
